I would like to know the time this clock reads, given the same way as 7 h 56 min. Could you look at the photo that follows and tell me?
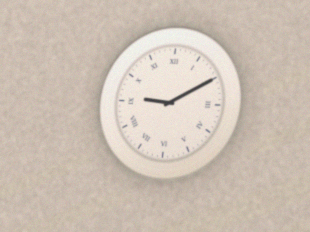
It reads 9 h 10 min
